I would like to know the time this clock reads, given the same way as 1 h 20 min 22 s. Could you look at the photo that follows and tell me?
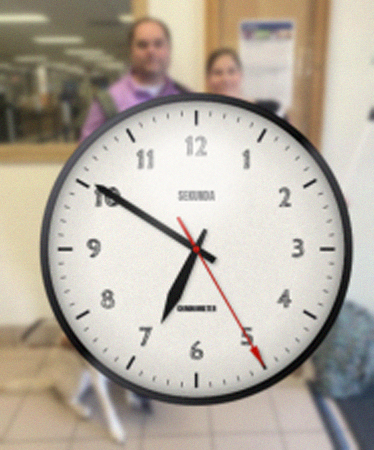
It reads 6 h 50 min 25 s
